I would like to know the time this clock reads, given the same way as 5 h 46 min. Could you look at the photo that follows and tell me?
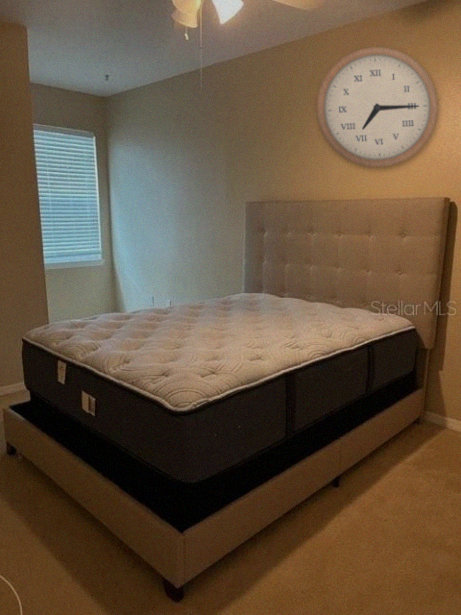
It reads 7 h 15 min
